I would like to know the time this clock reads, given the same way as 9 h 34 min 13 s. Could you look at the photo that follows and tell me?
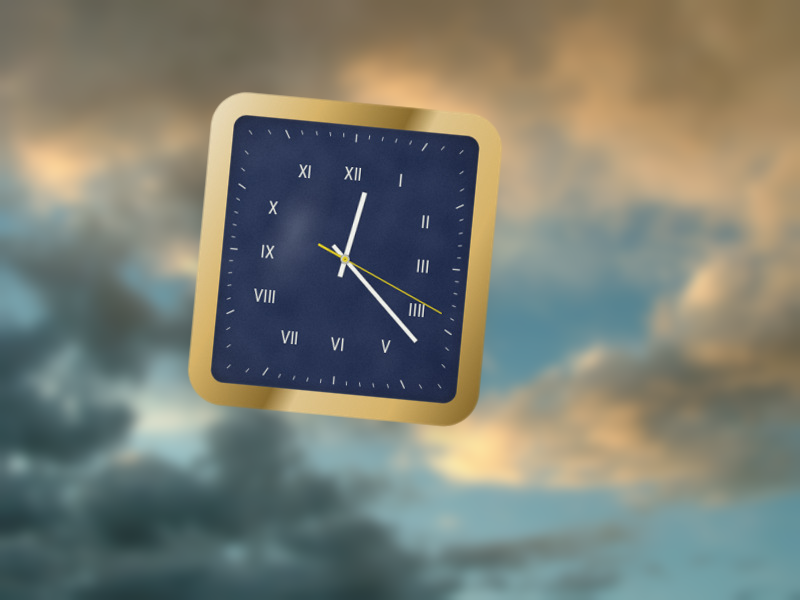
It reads 12 h 22 min 19 s
